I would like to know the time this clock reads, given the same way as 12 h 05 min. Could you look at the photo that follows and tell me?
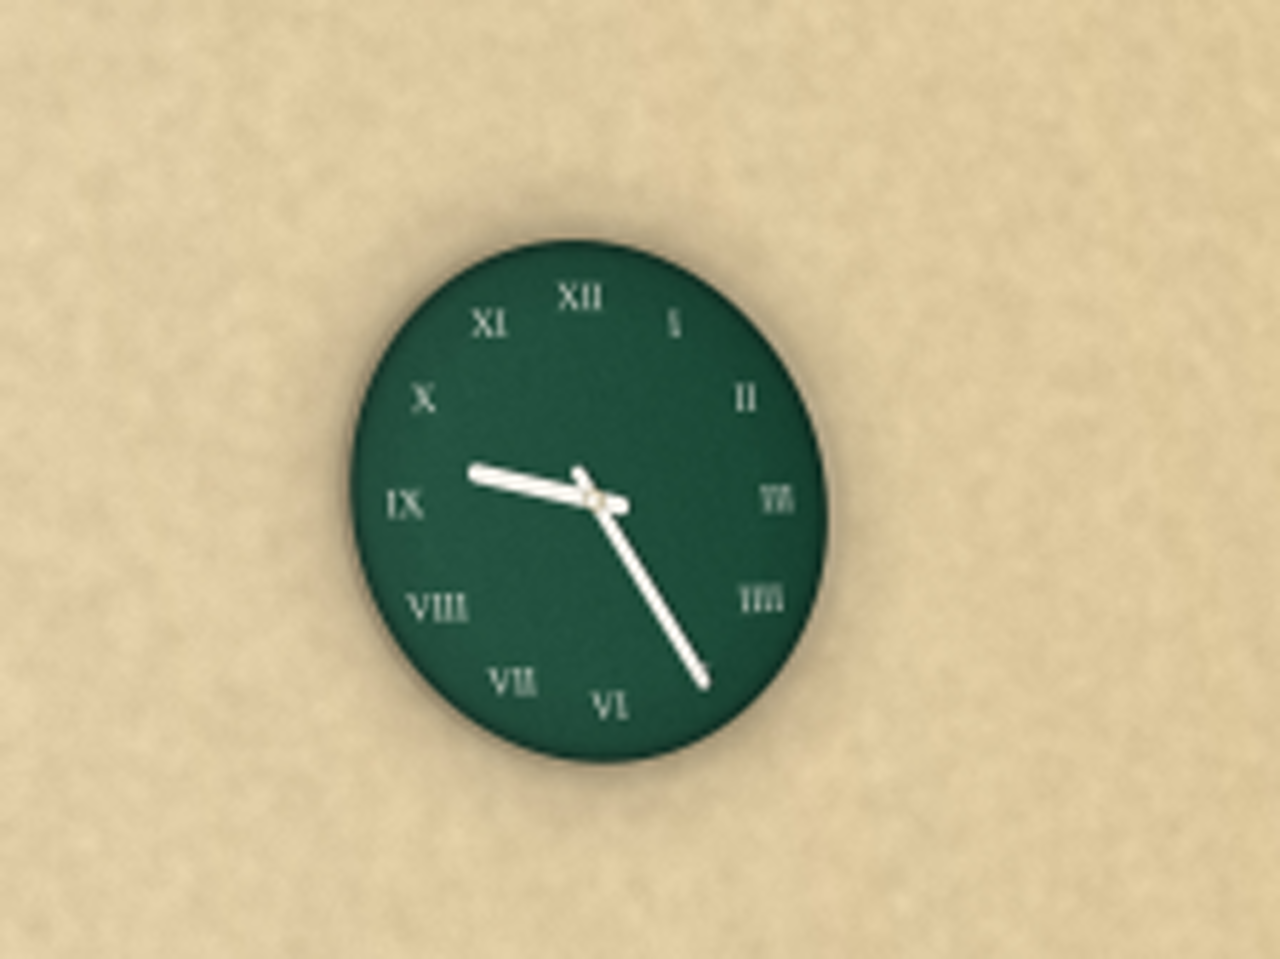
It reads 9 h 25 min
